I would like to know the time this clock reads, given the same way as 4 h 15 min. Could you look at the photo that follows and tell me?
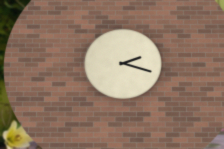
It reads 2 h 18 min
